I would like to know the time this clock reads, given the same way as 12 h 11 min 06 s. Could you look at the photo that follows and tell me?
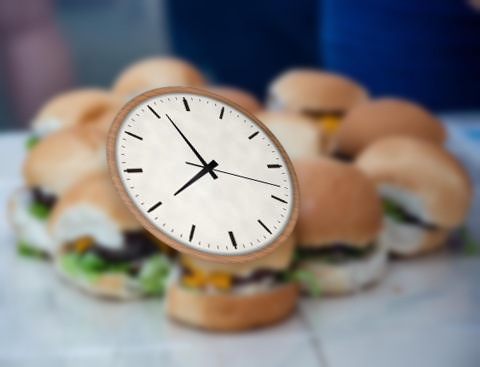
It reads 7 h 56 min 18 s
